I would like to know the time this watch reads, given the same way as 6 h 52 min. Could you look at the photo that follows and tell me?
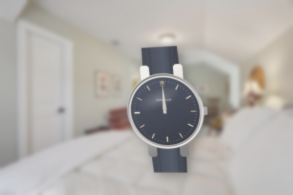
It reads 12 h 00 min
